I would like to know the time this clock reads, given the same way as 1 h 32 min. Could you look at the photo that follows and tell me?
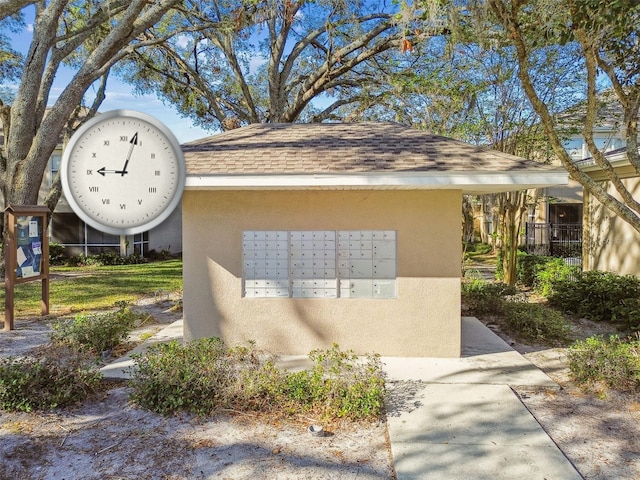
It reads 9 h 03 min
